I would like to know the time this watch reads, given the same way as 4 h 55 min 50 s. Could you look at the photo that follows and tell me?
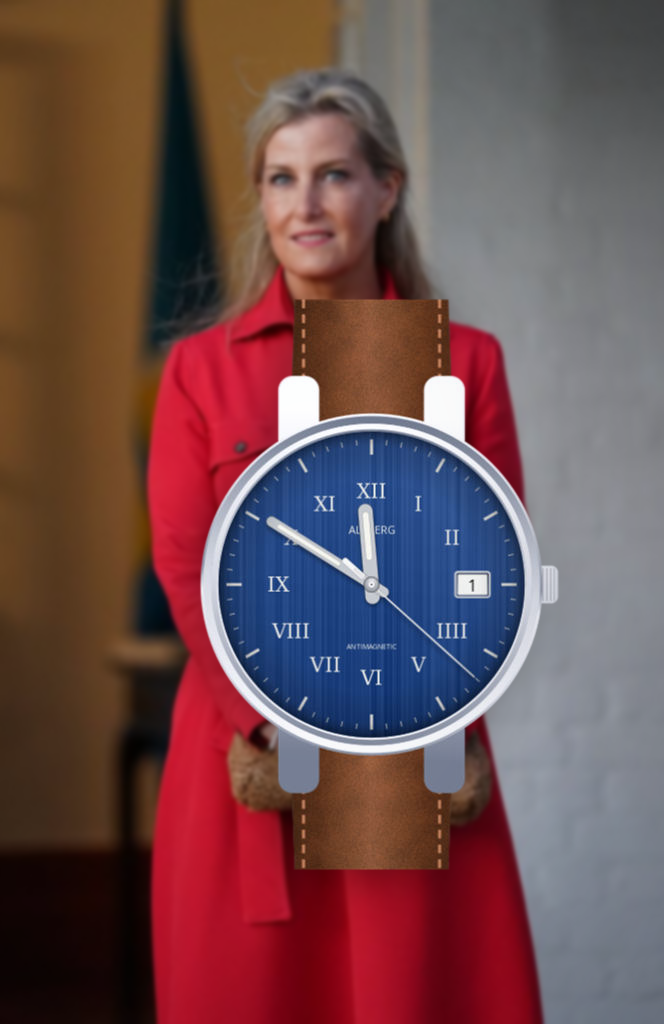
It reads 11 h 50 min 22 s
